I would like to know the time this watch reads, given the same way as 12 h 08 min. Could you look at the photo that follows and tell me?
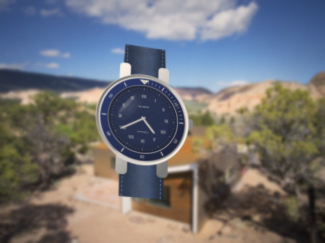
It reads 4 h 40 min
